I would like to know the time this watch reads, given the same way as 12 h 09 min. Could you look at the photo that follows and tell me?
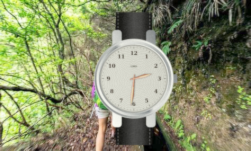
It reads 2 h 31 min
